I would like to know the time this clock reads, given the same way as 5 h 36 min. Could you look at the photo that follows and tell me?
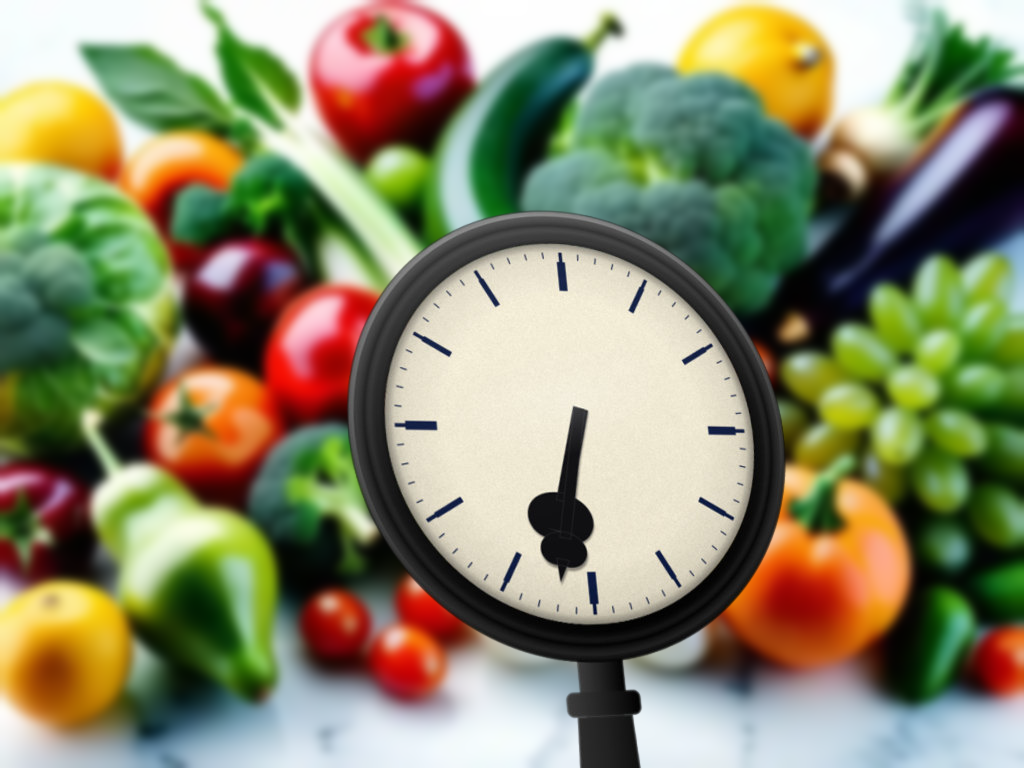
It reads 6 h 32 min
